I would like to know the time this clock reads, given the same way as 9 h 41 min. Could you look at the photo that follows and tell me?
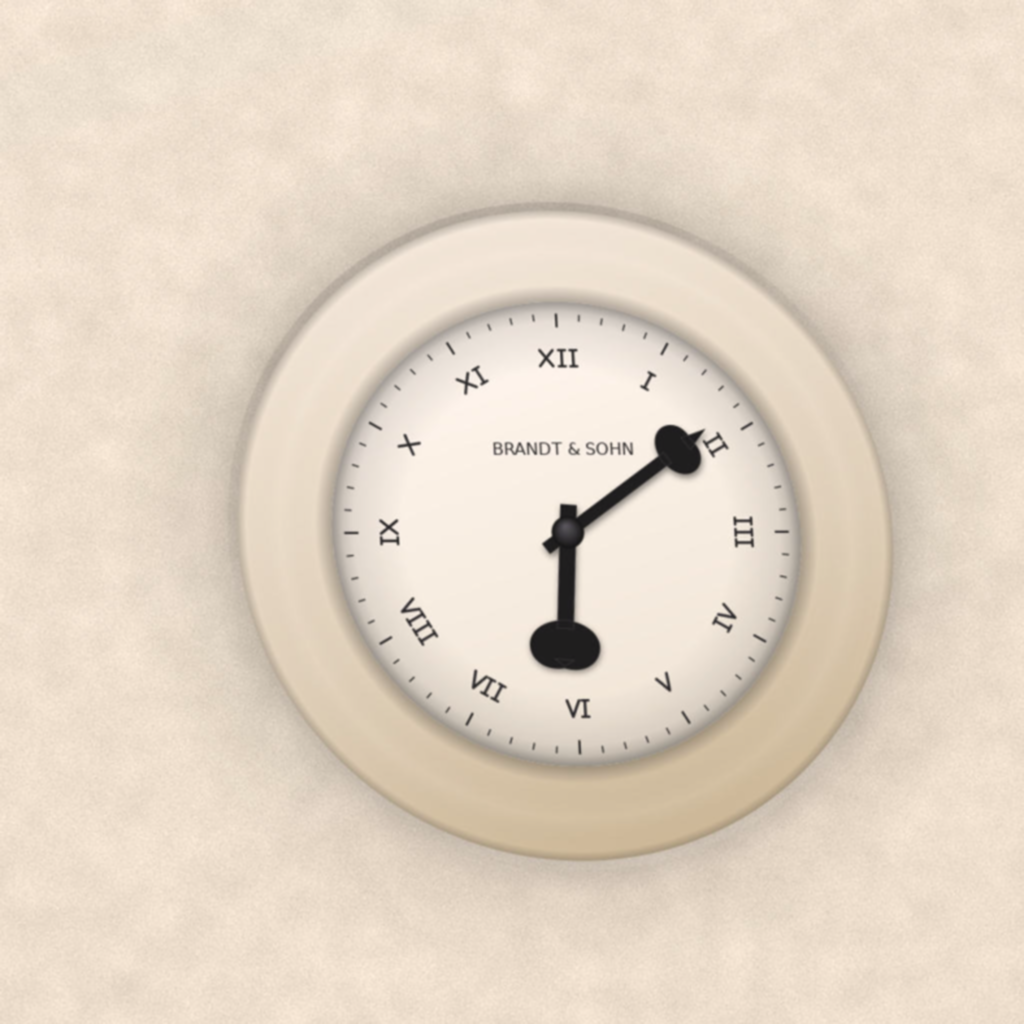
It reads 6 h 09 min
